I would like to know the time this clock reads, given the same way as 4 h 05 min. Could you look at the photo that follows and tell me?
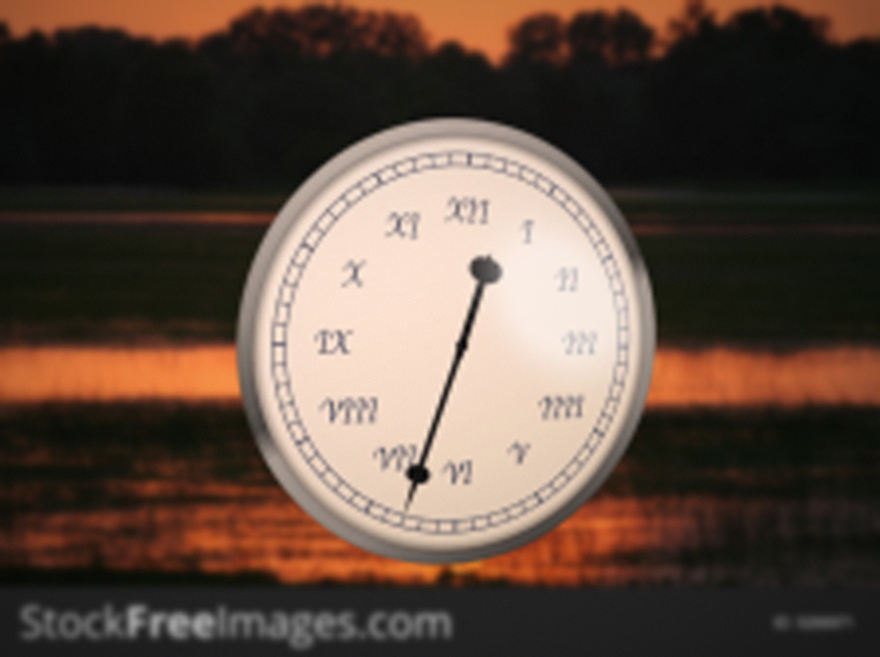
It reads 12 h 33 min
